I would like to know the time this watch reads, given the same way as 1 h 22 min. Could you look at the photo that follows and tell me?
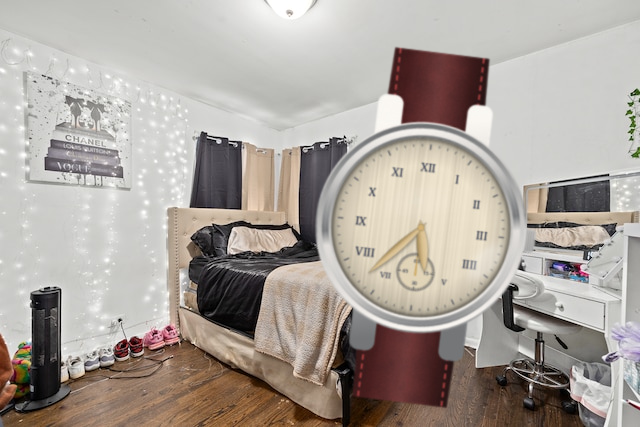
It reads 5 h 37 min
